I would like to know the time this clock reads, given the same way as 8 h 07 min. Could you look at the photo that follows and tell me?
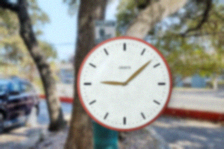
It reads 9 h 08 min
